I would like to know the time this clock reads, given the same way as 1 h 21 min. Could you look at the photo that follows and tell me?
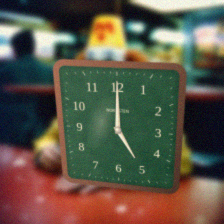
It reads 5 h 00 min
